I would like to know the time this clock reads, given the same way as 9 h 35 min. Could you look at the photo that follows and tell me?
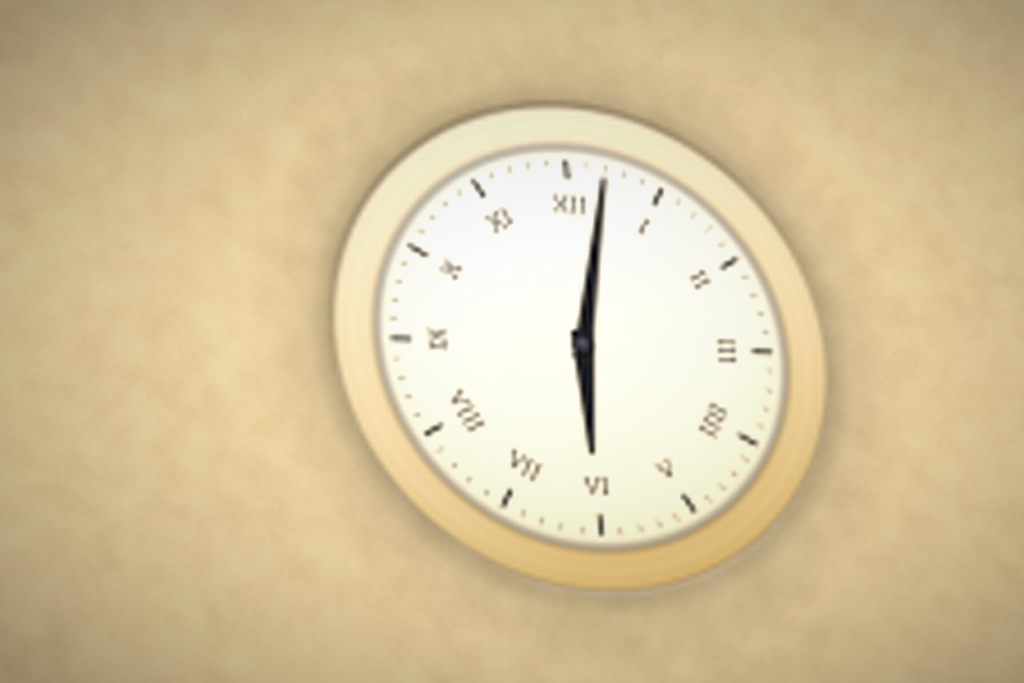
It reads 6 h 02 min
